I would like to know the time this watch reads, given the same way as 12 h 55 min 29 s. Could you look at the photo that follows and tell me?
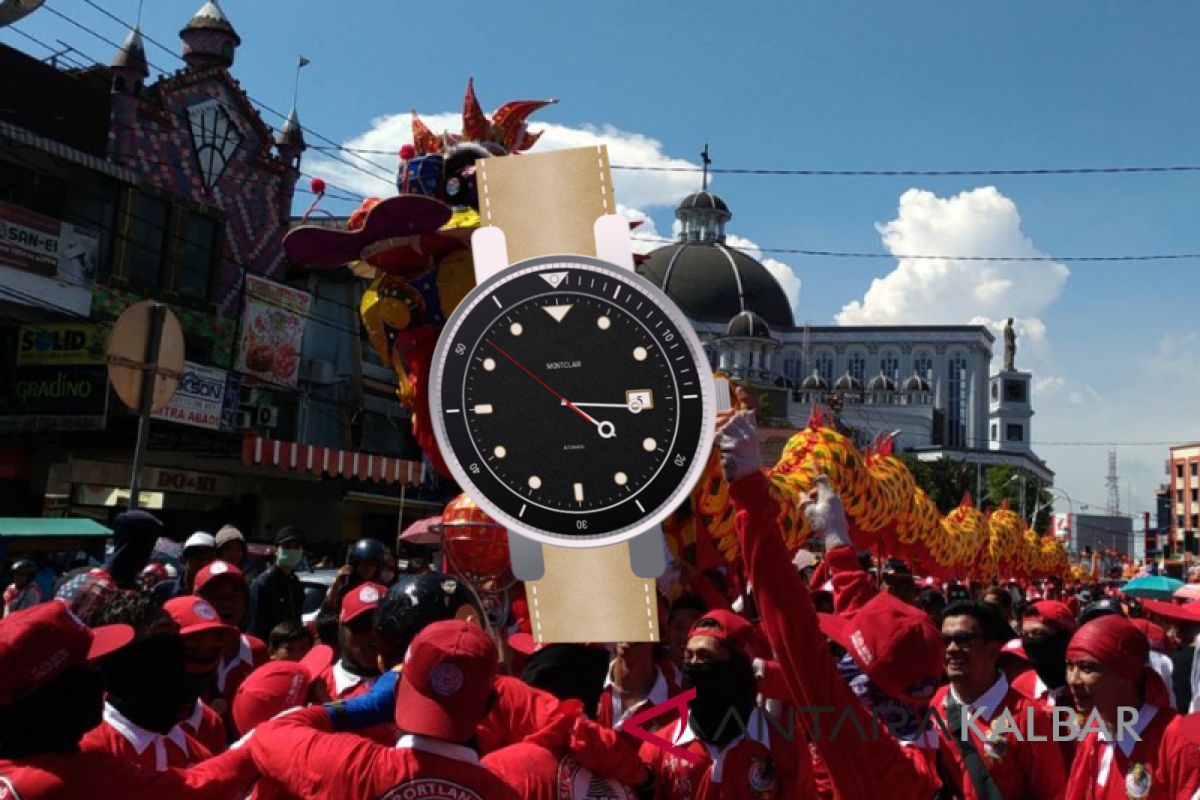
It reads 4 h 15 min 52 s
